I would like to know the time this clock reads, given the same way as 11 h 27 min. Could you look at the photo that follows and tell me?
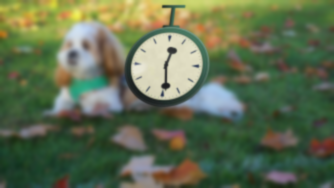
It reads 12 h 29 min
